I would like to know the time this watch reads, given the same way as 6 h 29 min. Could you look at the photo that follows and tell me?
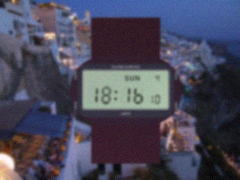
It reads 18 h 16 min
